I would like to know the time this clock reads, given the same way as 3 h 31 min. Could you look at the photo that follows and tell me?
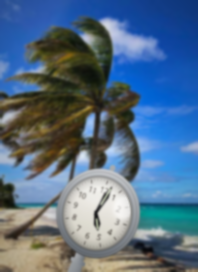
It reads 5 h 02 min
